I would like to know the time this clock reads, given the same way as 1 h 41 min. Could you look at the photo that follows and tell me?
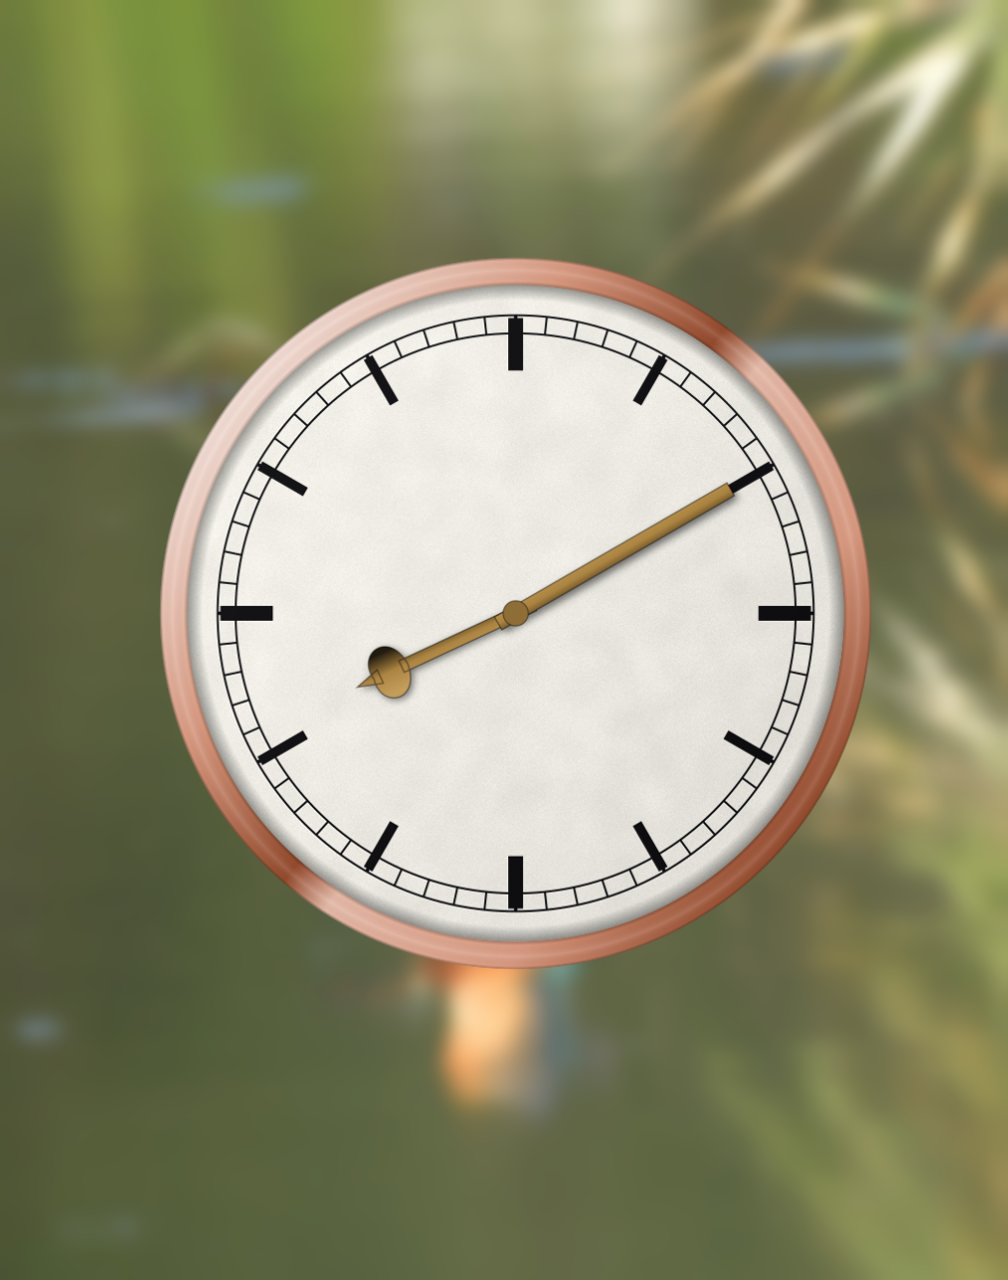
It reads 8 h 10 min
